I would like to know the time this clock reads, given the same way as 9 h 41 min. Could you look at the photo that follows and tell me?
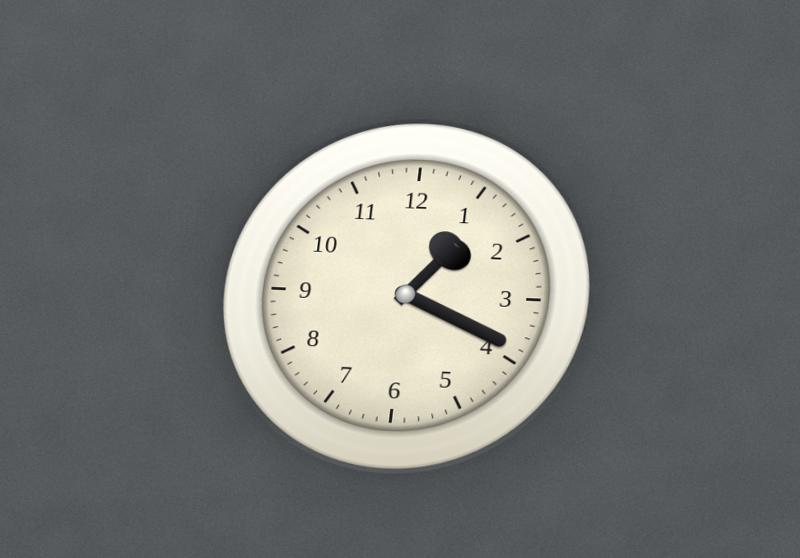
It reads 1 h 19 min
